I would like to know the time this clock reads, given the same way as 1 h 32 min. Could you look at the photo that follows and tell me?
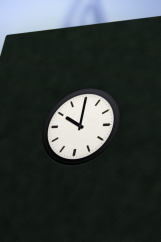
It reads 10 h 00 min
